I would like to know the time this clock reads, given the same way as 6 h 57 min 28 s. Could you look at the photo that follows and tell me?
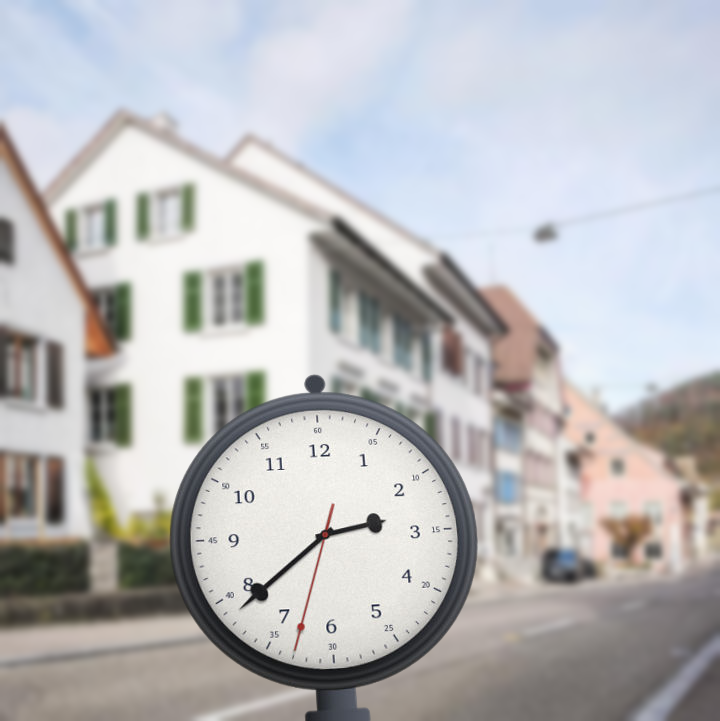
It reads 2 h 38 min 33 s
